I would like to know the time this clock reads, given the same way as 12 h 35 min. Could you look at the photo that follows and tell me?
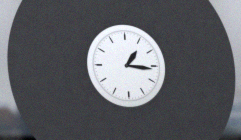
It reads 1 h 16 min
